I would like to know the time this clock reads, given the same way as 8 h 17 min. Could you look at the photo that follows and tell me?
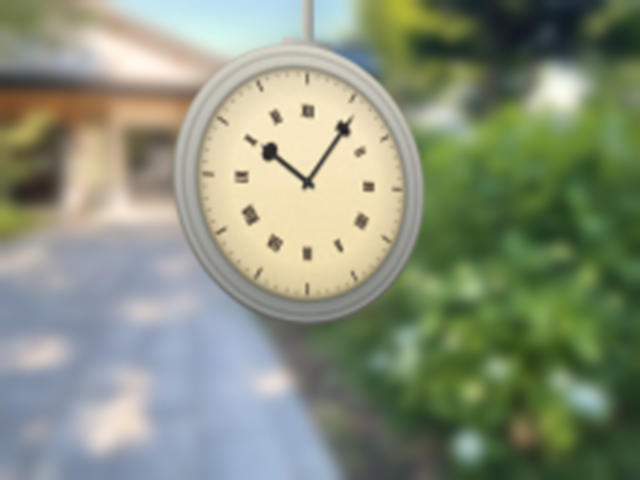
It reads 10 h 06 min
